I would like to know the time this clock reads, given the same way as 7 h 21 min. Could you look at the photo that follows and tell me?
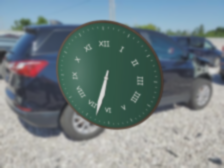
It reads 6 h 33 min
